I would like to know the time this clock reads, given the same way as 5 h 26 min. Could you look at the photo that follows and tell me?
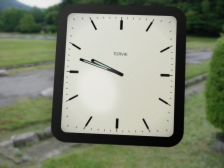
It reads 9 h 48 min
